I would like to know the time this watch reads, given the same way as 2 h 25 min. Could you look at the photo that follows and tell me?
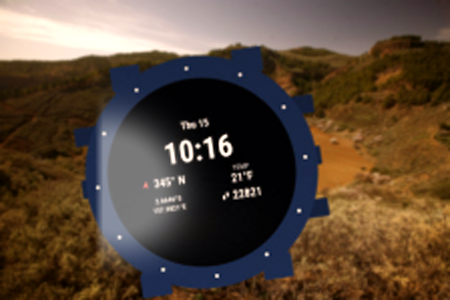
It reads 10 h 16 min
